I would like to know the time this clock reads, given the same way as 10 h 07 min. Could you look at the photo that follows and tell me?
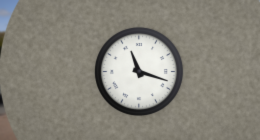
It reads 11 h 18 min
